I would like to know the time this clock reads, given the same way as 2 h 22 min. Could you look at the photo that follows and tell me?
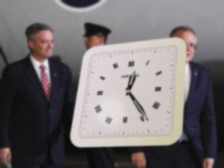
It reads 12 h 24 min
